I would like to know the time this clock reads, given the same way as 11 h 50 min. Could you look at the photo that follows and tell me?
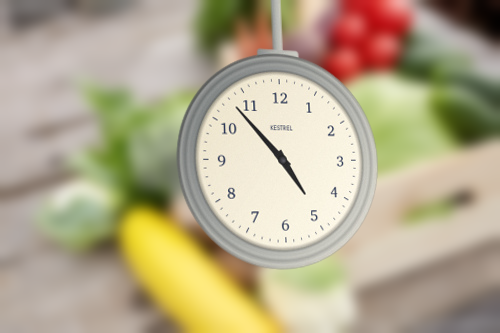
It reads 4 h 53 min
